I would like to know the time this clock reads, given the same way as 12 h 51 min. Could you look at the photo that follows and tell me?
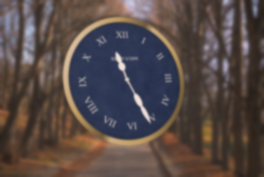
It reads 11 h 26 min
